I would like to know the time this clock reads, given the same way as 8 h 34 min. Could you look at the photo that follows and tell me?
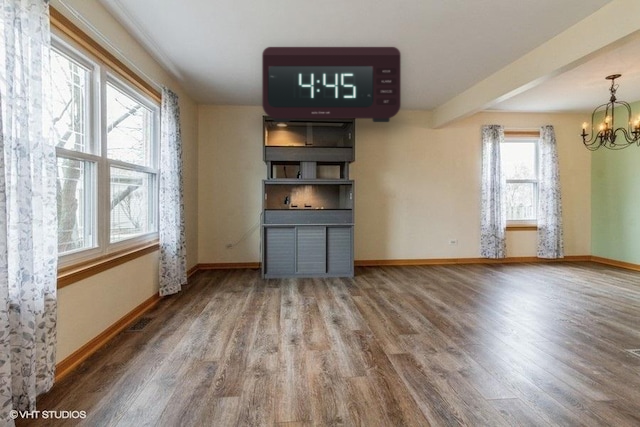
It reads 4 h 45 min
